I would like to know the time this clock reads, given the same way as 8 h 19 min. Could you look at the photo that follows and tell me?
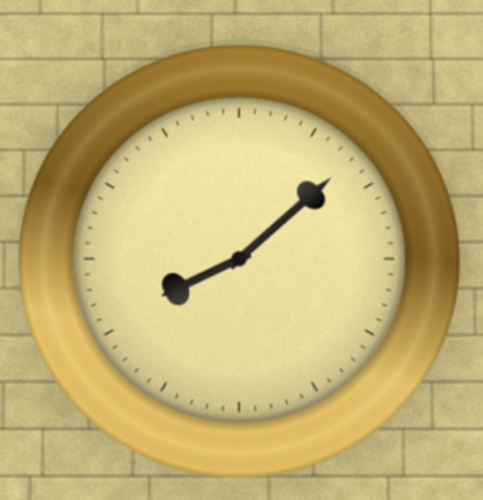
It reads 8 h 08 min
